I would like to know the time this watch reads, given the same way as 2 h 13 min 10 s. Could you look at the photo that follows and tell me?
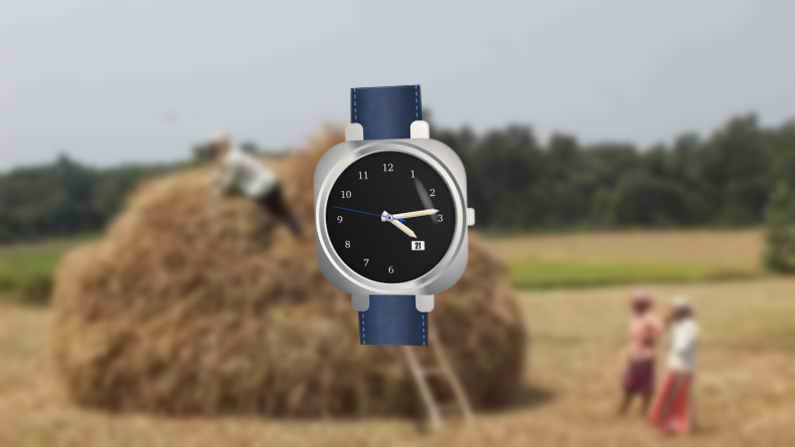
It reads 4 h 13 min 47 s
